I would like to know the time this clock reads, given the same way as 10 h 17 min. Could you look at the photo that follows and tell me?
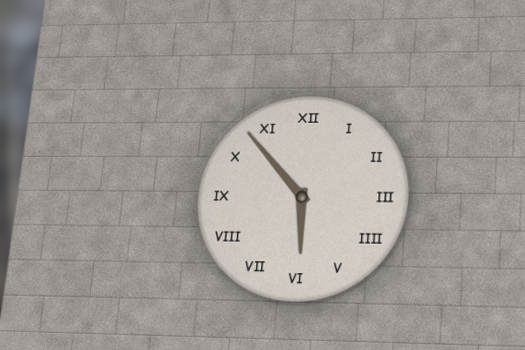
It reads 5 h 53 min
